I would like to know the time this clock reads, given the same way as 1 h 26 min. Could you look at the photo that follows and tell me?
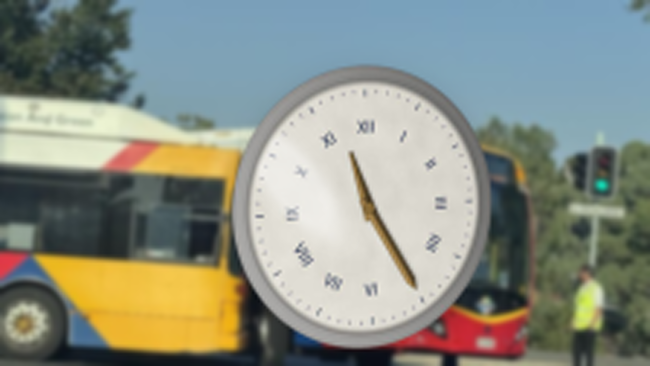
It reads 11 h 25 min
